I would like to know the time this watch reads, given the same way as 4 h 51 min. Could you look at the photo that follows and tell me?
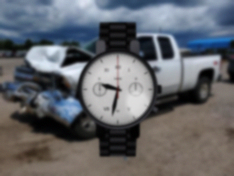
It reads 9 h 32 min
